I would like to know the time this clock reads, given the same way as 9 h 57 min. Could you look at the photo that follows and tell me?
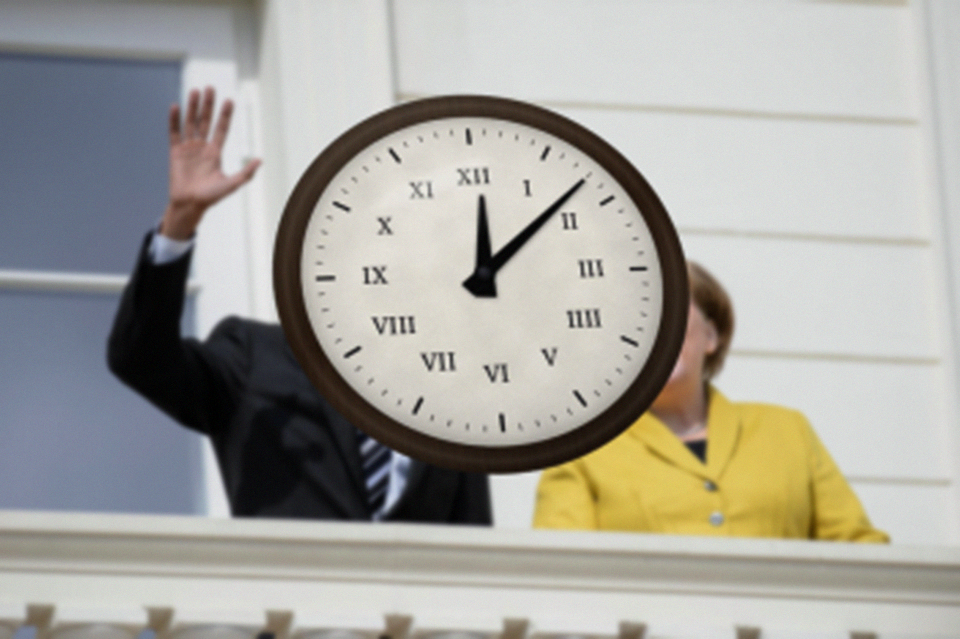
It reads 12 h 08 min
